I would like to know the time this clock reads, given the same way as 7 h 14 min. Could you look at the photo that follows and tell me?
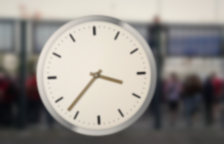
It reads 3 h 37 min
